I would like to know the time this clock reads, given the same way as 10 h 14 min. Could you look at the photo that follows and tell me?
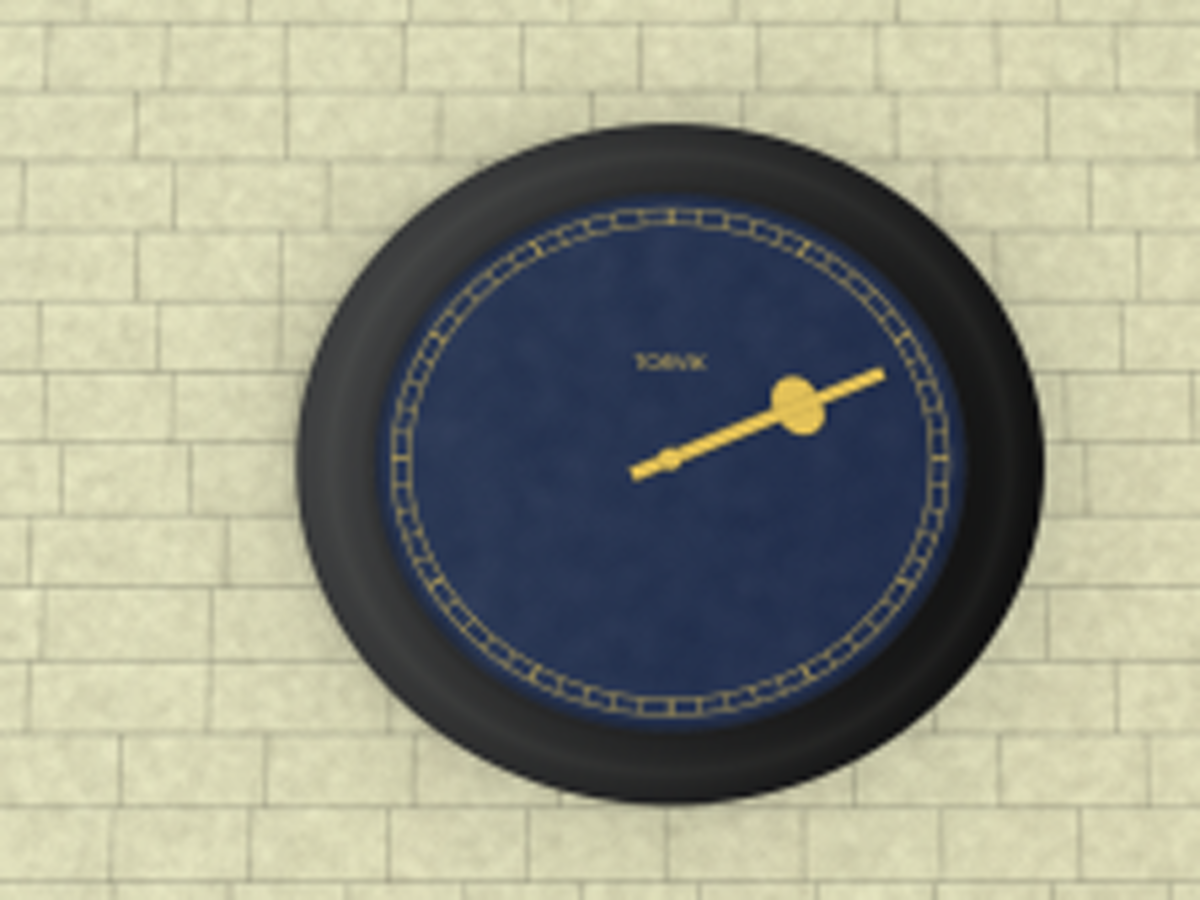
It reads 2 h 11 min
